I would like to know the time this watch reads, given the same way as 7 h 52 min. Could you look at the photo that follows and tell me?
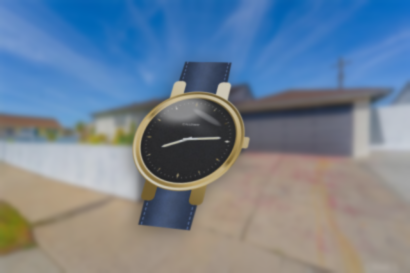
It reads 8 h 14 min
